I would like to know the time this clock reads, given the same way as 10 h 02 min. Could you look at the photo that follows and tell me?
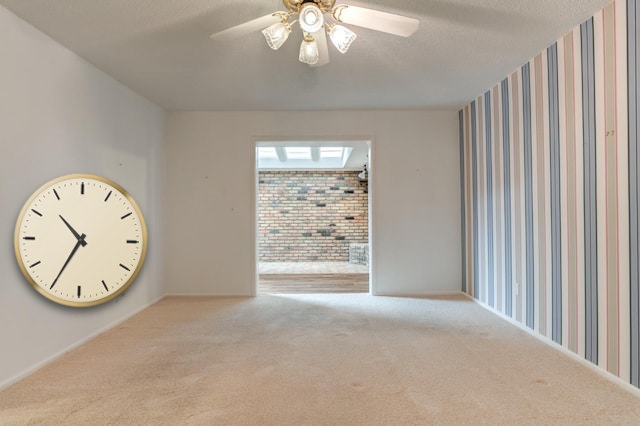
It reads 10 h 35 min
